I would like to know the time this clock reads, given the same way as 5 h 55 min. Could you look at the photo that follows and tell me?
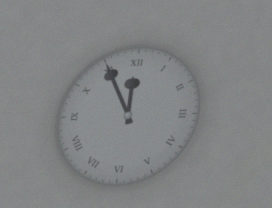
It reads 11 h 55 min
